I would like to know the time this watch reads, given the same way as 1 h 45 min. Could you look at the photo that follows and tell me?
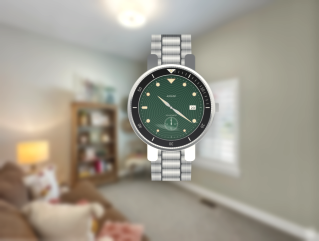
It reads 10 h 21 min
